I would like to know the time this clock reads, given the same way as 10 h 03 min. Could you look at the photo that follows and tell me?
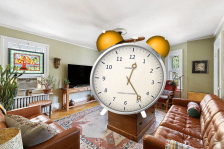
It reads 12 h 24 min
